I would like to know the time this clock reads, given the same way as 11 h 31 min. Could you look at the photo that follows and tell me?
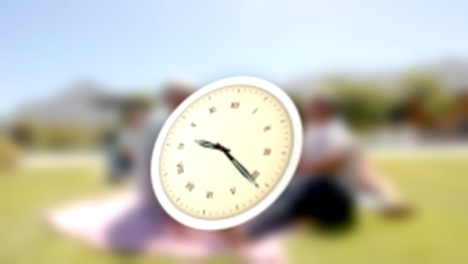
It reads 9 h 21 min
